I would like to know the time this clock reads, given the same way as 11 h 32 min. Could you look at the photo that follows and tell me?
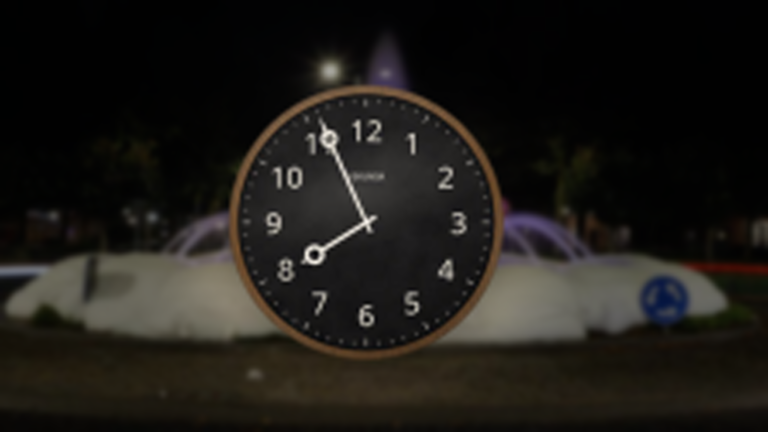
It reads 7 h 56 min
